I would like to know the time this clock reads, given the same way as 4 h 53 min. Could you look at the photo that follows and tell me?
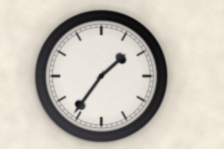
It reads 1 h 36 min
